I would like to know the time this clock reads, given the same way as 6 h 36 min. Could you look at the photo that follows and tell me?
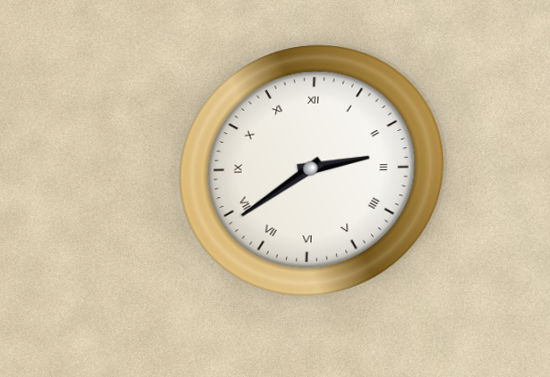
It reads 2 h 39 min
